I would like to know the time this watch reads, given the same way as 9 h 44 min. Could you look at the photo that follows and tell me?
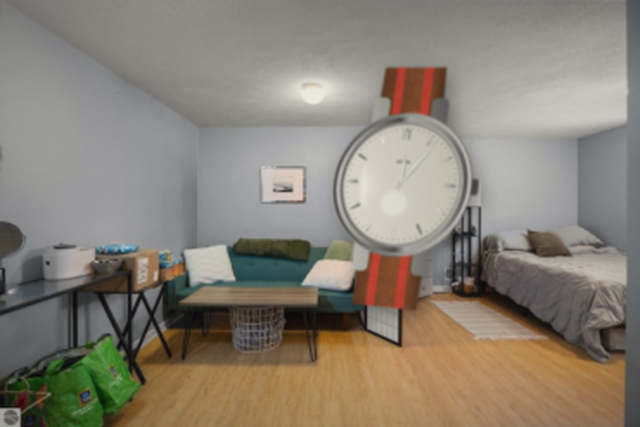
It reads 12 h 06 min
